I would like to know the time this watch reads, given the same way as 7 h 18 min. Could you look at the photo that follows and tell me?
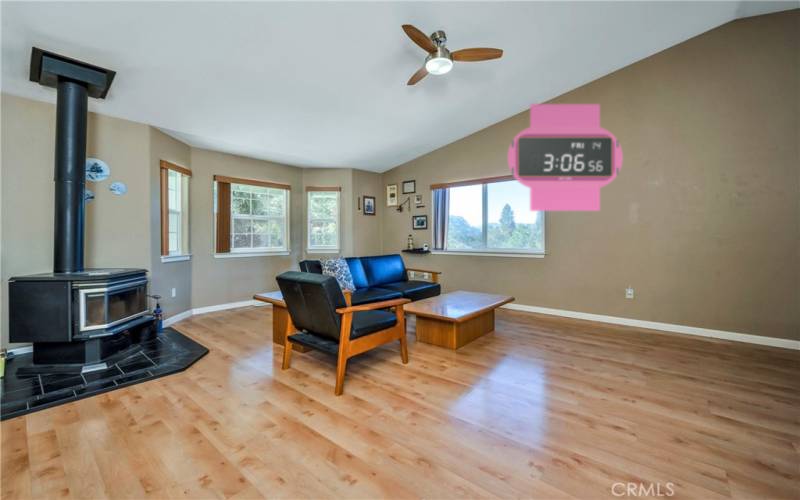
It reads 3 h 06 min
